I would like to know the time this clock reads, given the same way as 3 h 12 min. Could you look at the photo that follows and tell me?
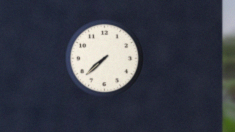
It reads 7 h 38 min
